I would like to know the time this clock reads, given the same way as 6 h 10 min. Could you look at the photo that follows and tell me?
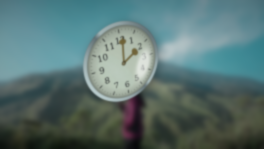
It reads 2 h 01 min
